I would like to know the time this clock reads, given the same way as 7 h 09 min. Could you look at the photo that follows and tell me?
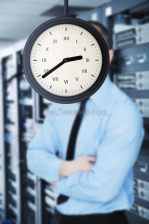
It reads 2 h 39 min
